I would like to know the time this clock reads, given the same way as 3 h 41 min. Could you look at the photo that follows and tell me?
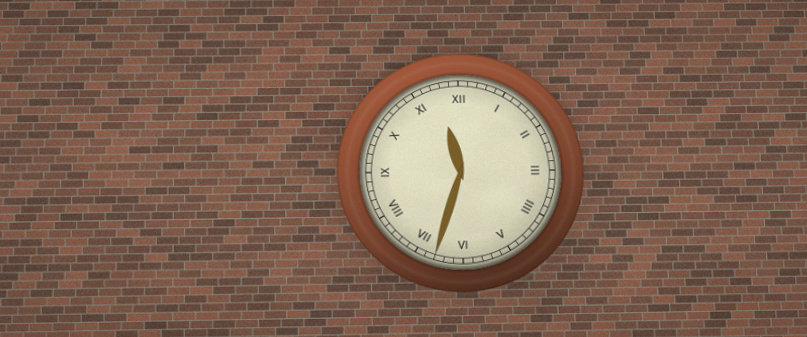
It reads 11 h 33 min
